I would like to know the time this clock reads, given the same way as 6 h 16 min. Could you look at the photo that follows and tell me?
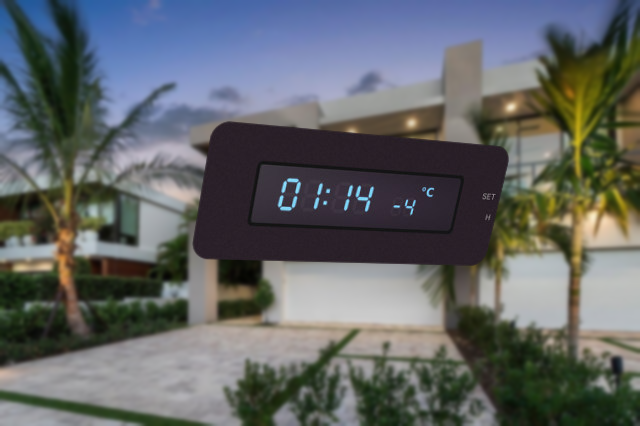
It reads 1 h 14 min
